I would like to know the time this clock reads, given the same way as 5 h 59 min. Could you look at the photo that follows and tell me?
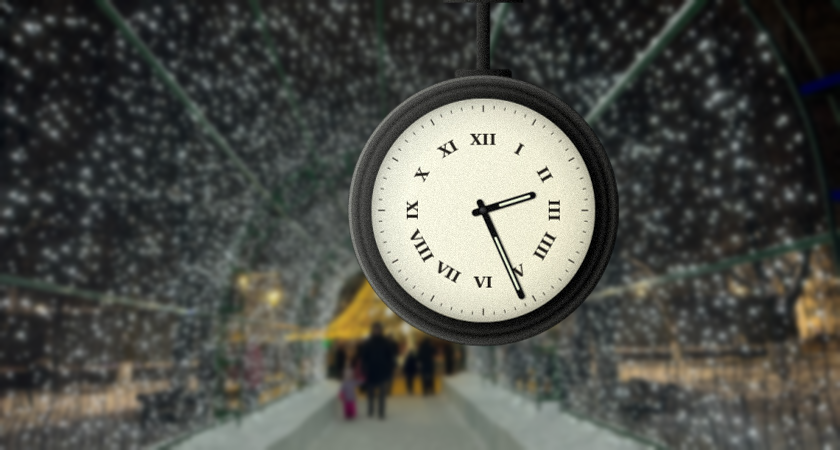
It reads 2 h 26 min
